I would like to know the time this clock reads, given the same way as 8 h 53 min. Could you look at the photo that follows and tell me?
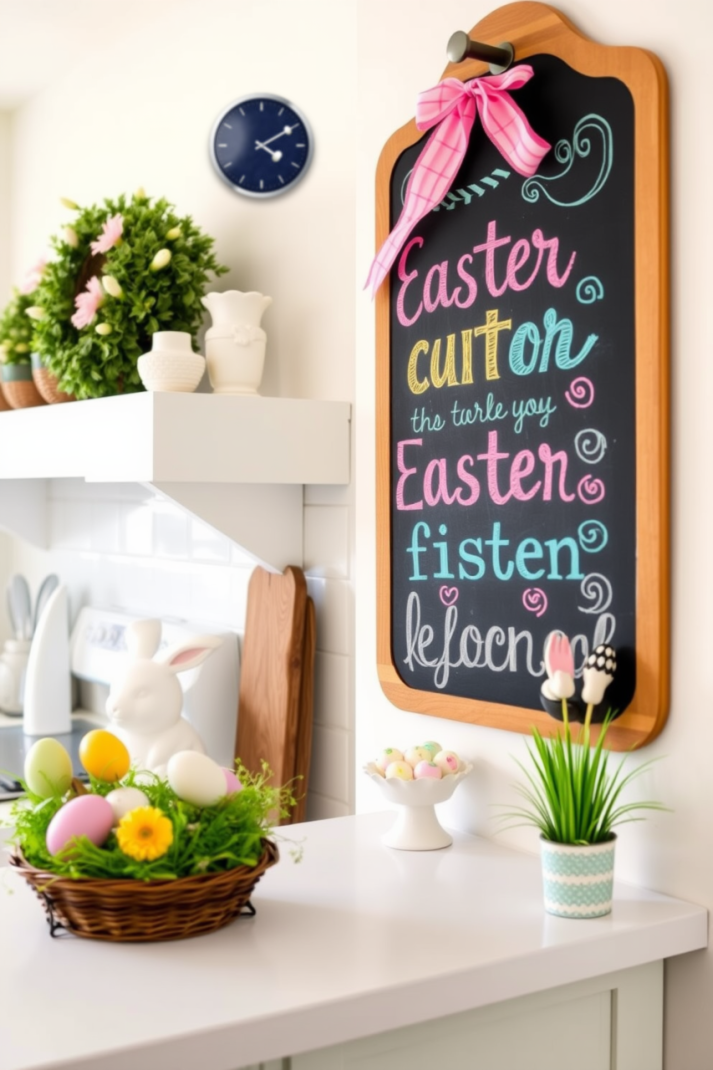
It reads 4 h 10 min
